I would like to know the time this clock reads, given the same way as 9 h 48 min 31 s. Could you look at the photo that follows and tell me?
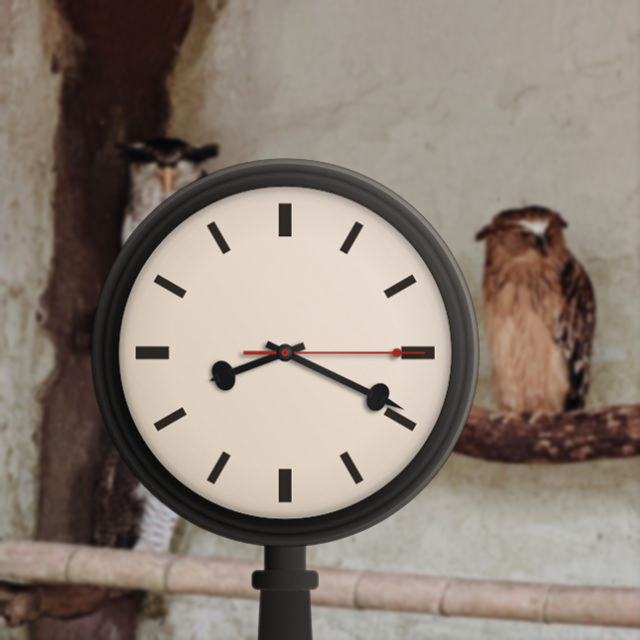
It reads 8 h 19 min 15 s
